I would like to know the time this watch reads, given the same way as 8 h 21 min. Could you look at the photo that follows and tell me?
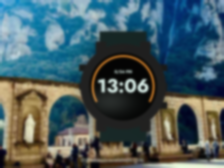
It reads 13 h 06 min
